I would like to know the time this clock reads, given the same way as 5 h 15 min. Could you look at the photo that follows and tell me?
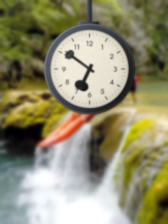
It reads 6 h 51 min
